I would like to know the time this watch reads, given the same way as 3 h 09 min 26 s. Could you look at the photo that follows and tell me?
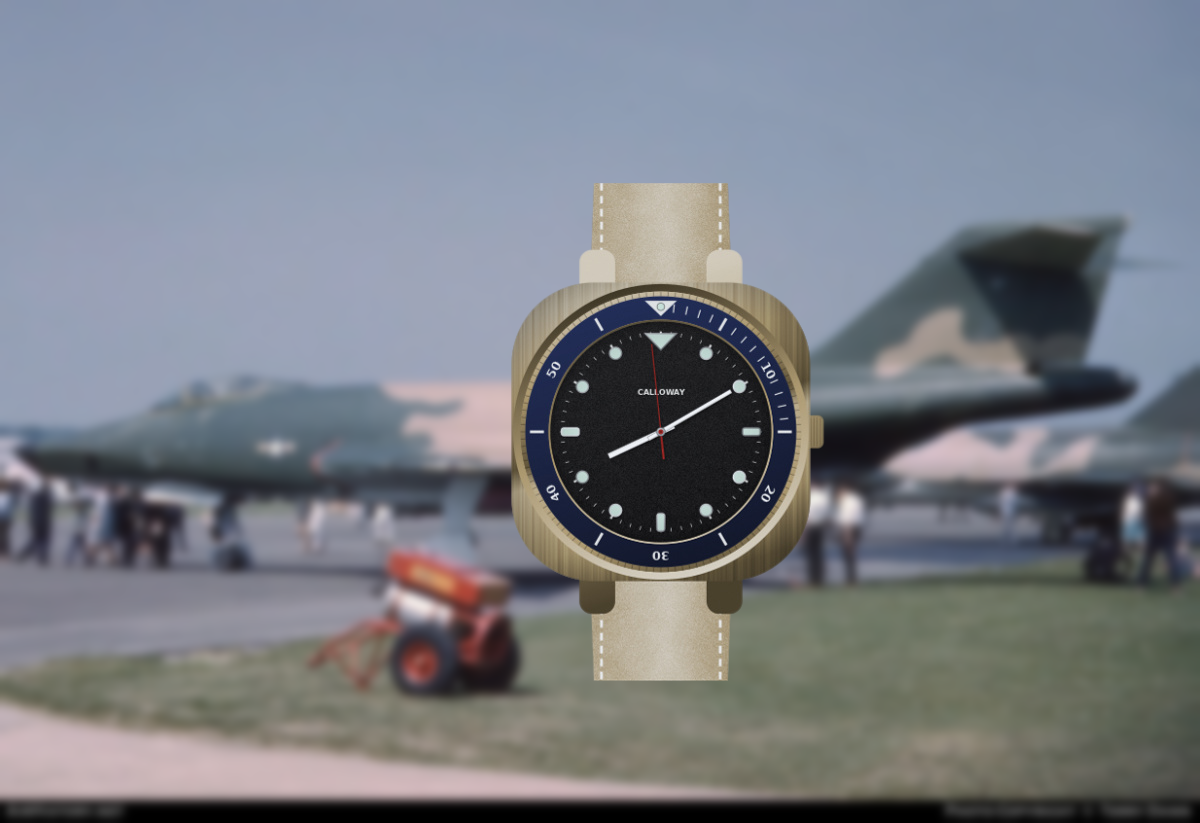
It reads 8 h 09 min 59 s
